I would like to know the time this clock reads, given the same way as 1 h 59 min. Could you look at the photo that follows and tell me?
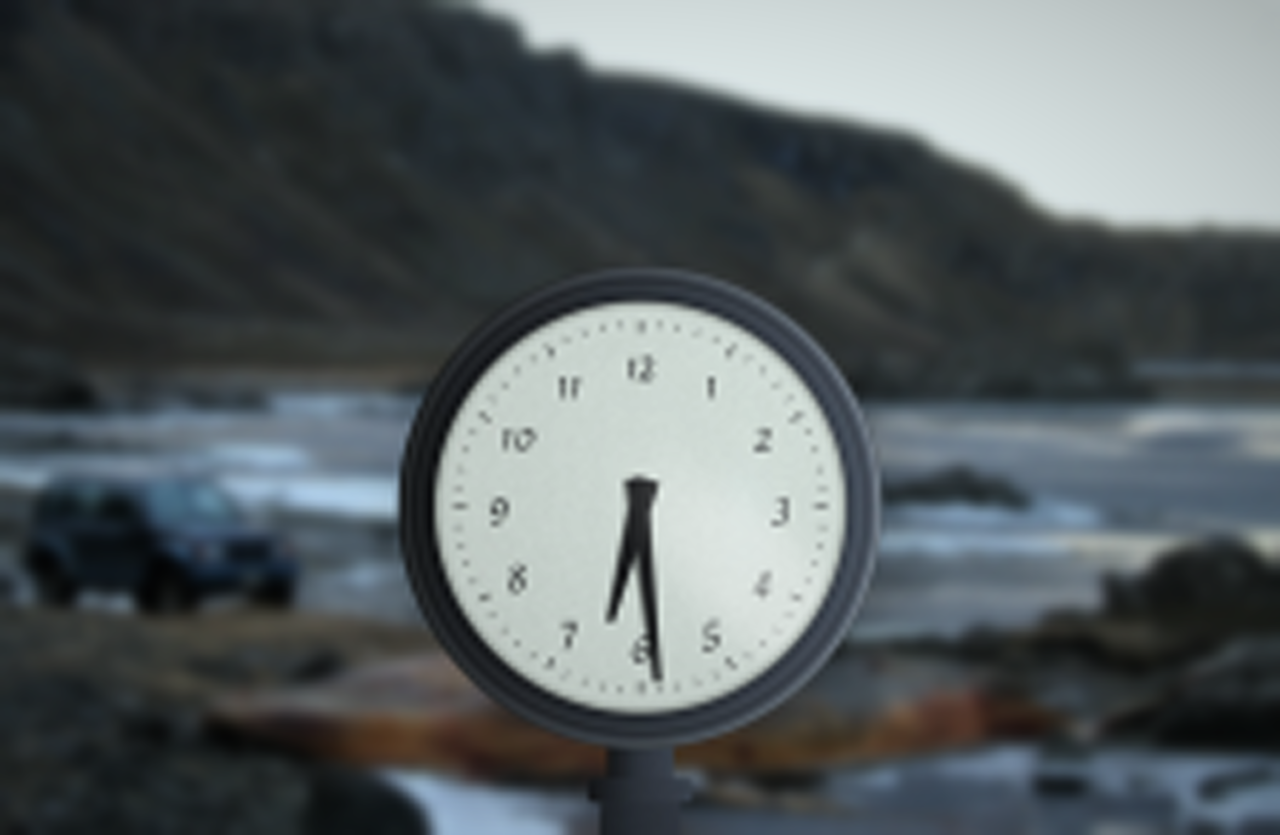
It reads 6 h 29 min
